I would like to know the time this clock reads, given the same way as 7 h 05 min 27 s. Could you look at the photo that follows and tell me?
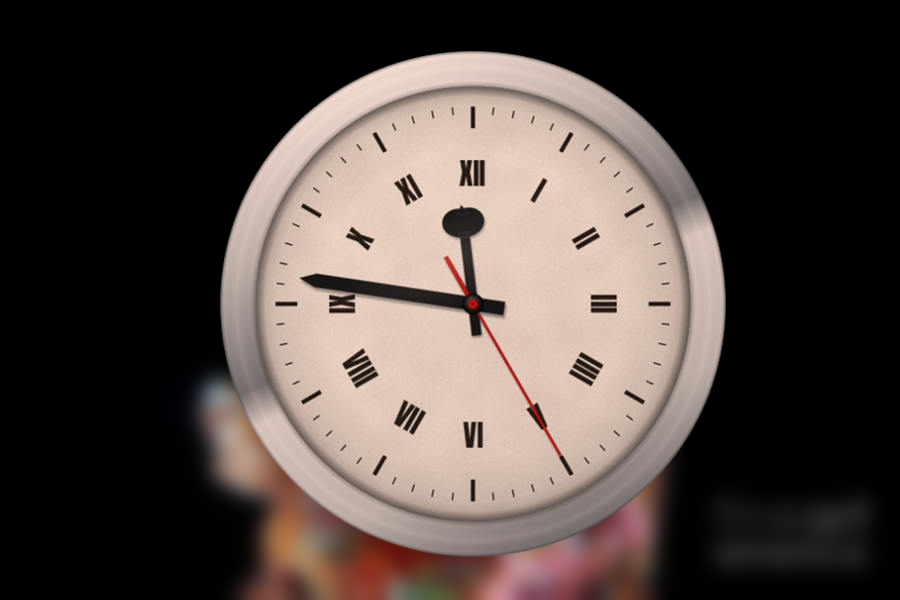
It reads 11 h 46 min 25 s
